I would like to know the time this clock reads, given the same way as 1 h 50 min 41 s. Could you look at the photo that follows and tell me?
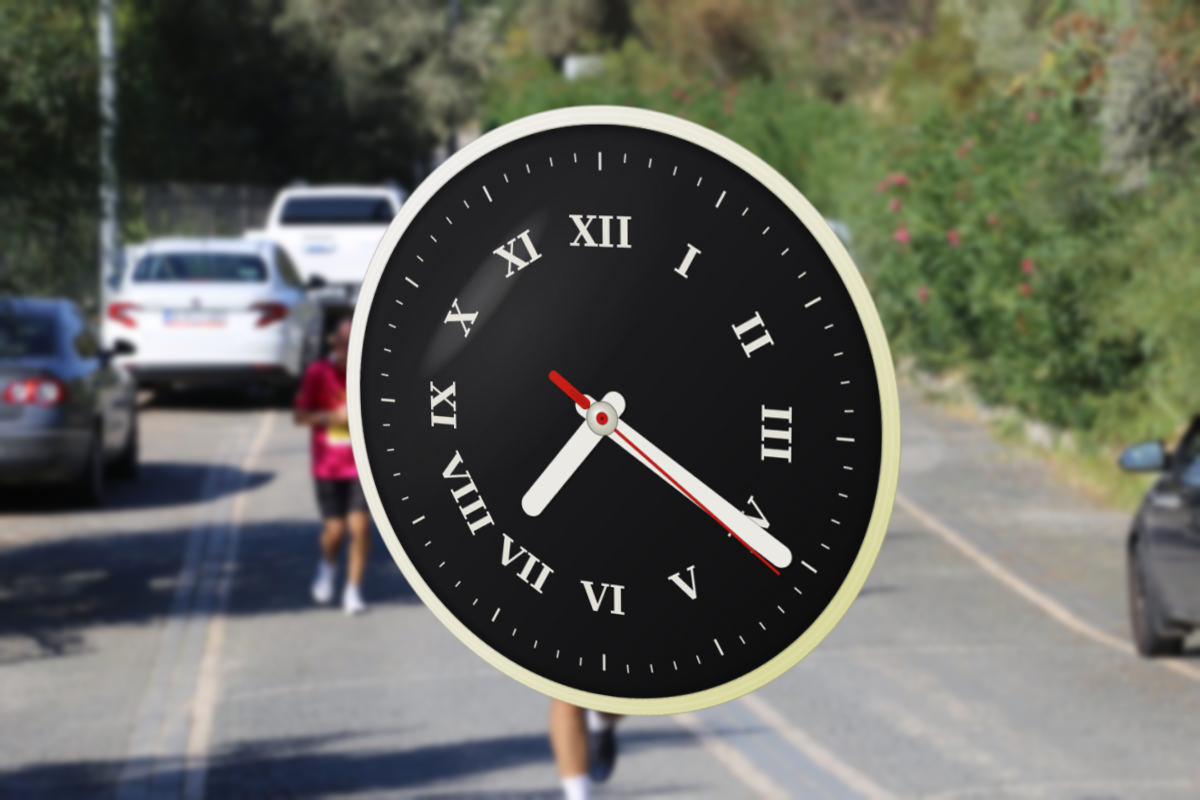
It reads 7 h 20 min 21 s
